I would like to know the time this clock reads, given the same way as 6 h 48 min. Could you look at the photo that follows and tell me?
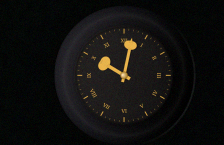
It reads 10 h 02 min
